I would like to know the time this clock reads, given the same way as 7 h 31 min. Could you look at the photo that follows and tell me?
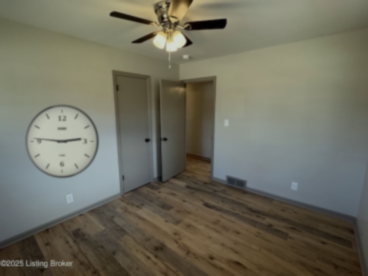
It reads 2 h 46 min
